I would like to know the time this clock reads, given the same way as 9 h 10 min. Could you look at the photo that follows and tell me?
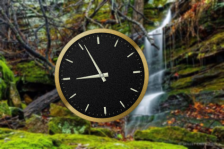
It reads 8 h 56 min
